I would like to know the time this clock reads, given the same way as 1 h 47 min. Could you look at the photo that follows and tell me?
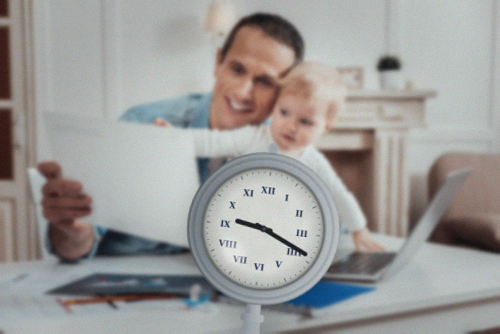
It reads 9 h 19 min
